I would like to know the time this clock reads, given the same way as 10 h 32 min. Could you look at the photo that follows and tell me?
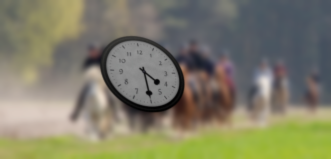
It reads 4 h 30 min
